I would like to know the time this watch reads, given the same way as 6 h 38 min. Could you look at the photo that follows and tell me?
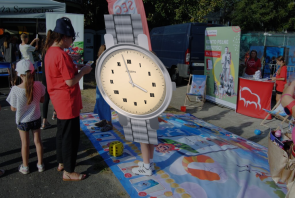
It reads 3 h 58 min
